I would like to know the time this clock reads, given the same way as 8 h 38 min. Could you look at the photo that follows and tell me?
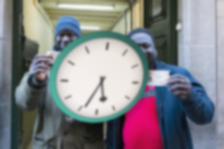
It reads 5 h 34 min
